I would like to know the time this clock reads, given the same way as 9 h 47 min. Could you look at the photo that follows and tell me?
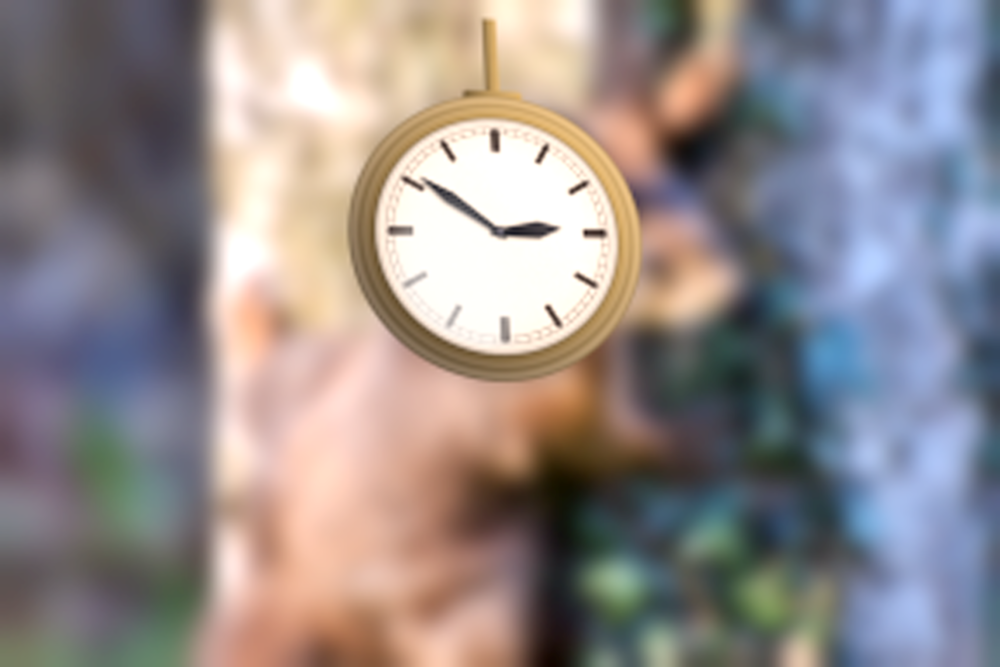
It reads 2 h 51 min
